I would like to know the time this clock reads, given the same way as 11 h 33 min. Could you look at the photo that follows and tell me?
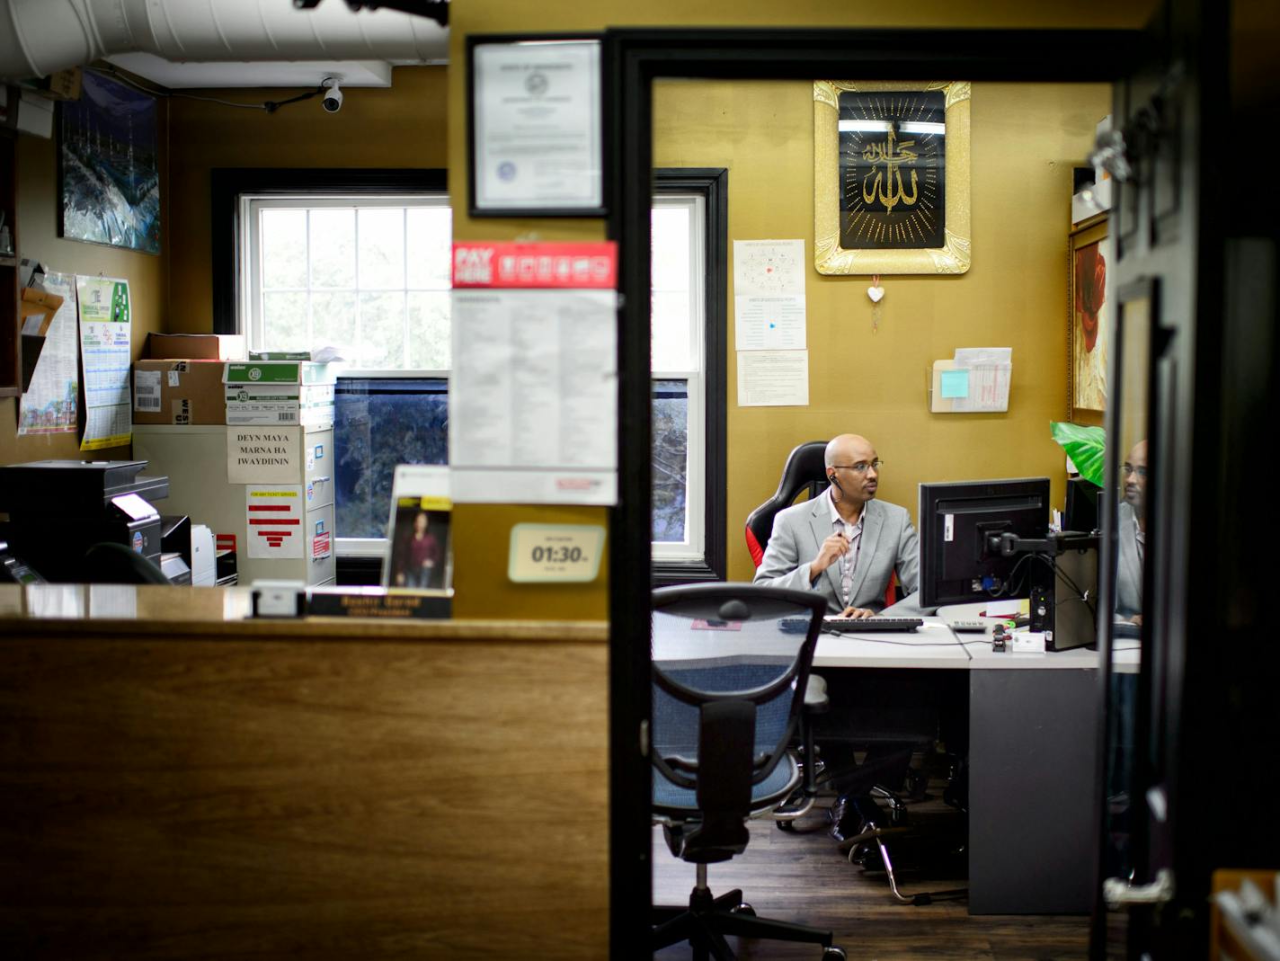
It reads 1 h 30 min
